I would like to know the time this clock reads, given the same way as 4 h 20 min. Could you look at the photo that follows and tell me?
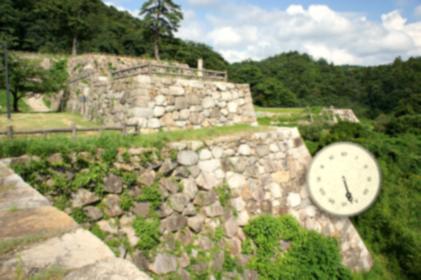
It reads 5 h 27 min
